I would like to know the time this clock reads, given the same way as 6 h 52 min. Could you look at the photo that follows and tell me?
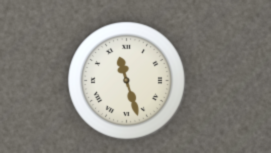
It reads 11 h 27 min
